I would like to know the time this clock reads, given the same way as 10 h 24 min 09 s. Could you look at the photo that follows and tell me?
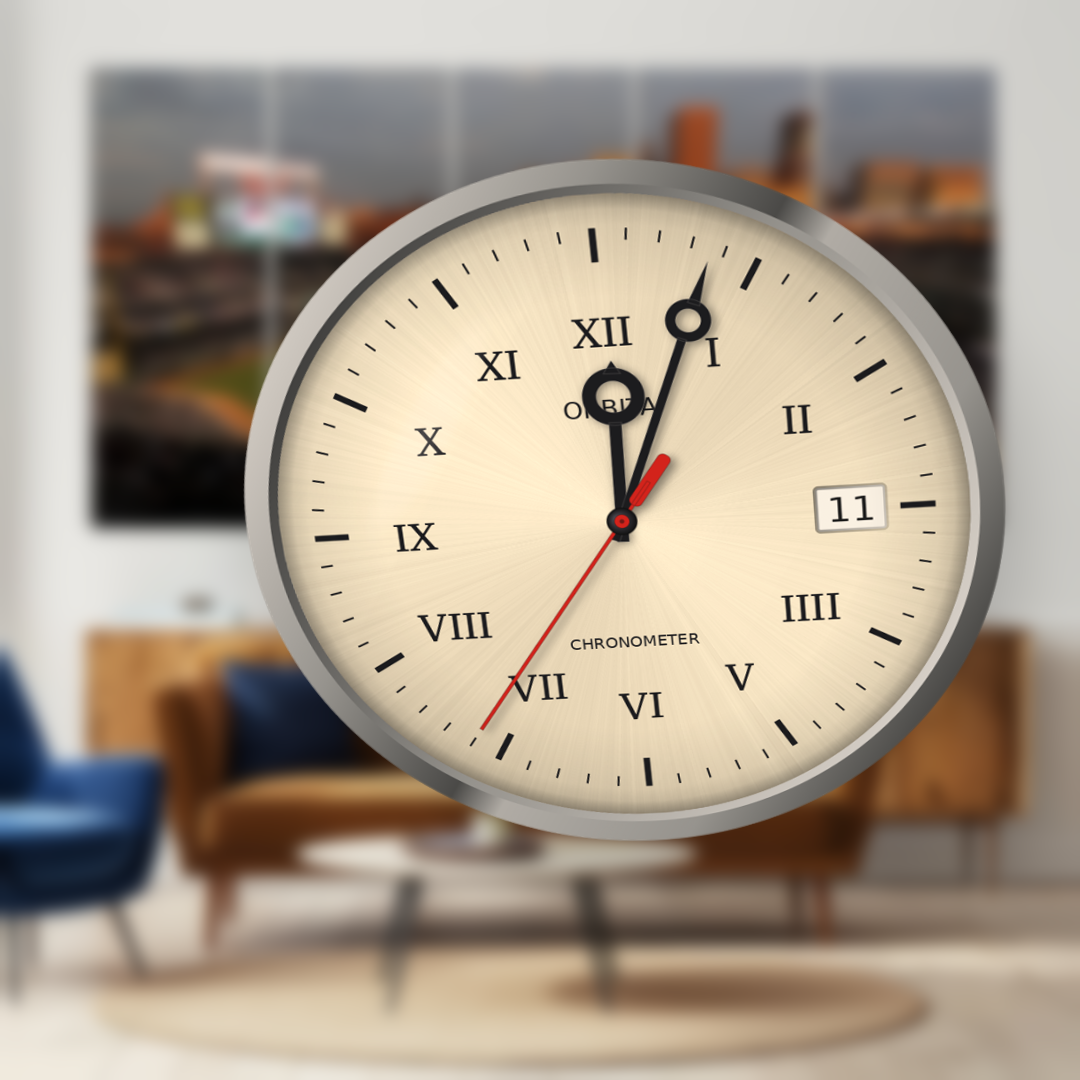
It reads 12 h 03 min 36 s
